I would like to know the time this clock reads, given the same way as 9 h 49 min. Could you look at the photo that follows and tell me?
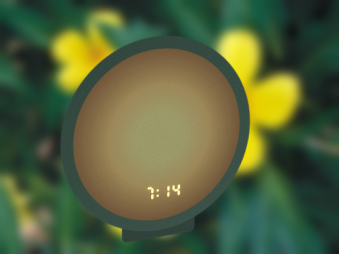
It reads 7 h 14 min
